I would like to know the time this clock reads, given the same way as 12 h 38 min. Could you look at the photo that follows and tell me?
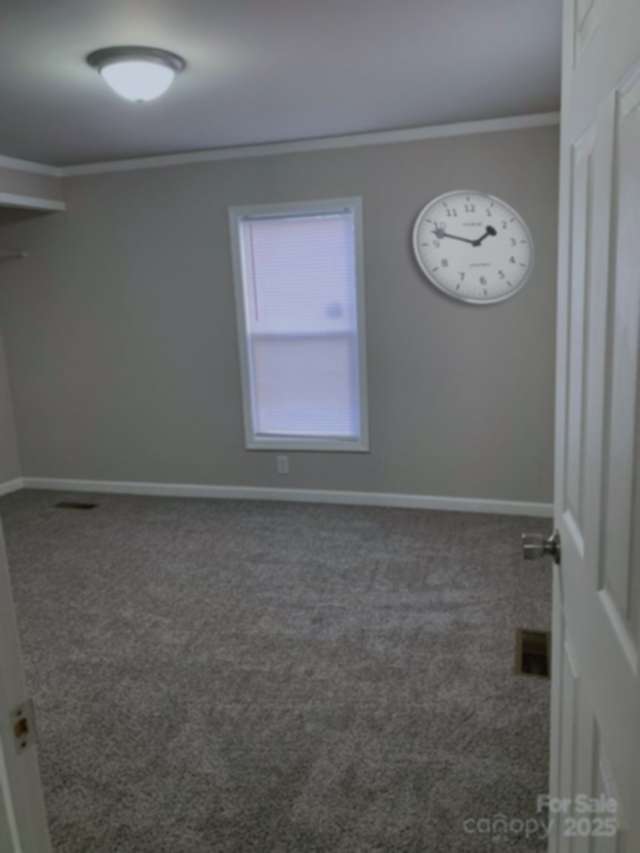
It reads 1 h 48 min
